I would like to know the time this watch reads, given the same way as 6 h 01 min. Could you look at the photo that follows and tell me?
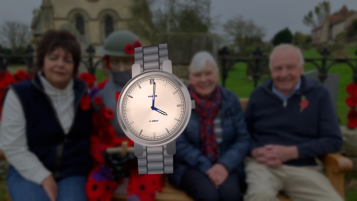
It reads 4 h 01 min
